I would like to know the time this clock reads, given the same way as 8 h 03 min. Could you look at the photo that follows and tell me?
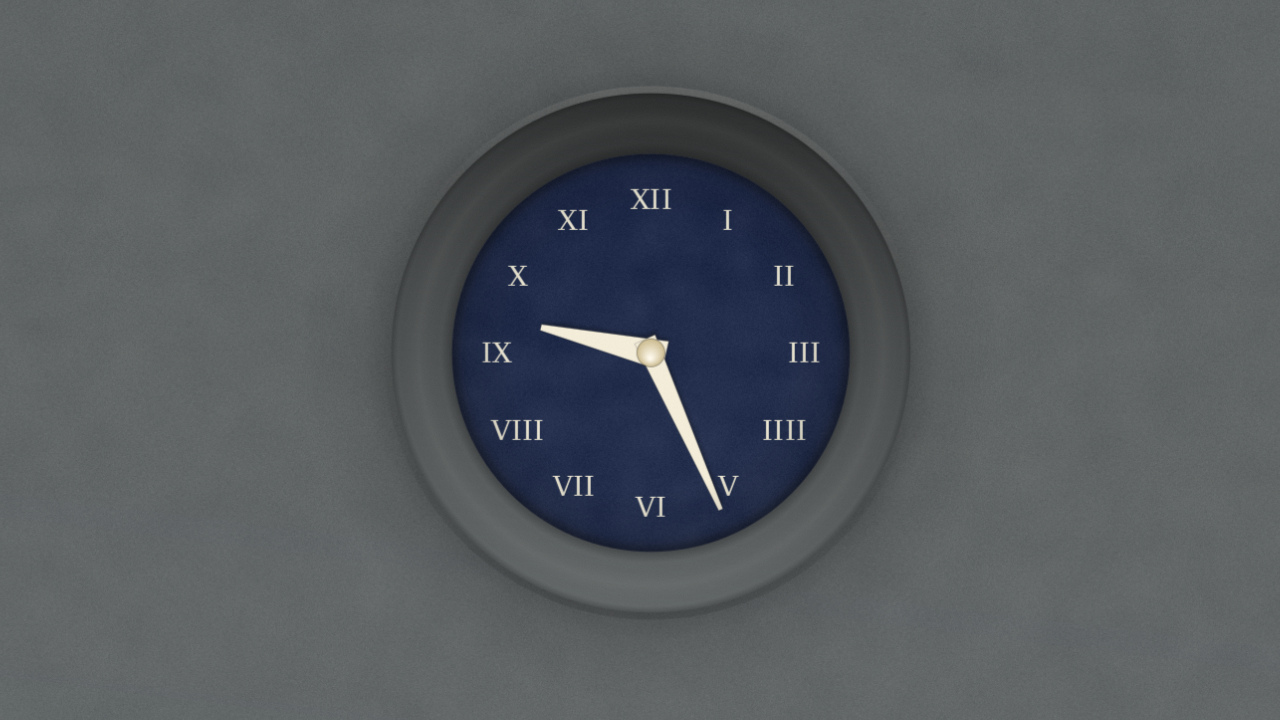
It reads 9 h 26 min
